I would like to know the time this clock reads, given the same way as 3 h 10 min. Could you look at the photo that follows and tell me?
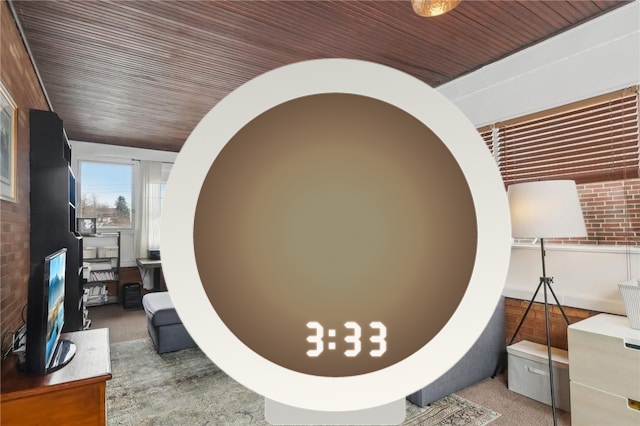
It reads 3 h 33 min
